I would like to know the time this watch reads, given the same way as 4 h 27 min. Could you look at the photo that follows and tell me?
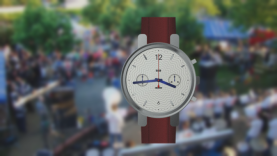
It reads 3 h 44 min
